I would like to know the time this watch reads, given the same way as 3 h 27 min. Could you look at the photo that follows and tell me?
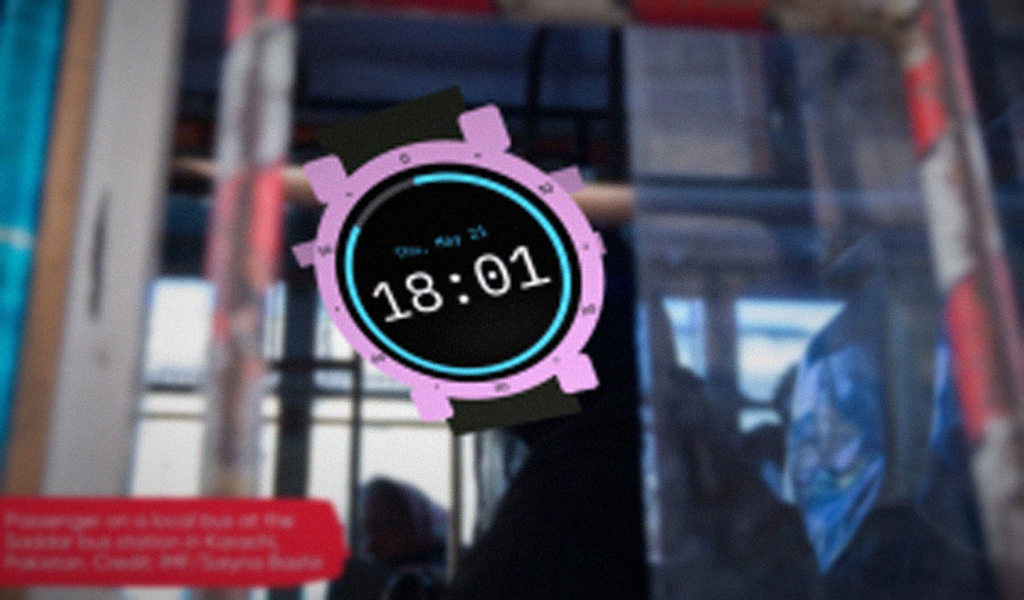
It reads 18 h 01 min
